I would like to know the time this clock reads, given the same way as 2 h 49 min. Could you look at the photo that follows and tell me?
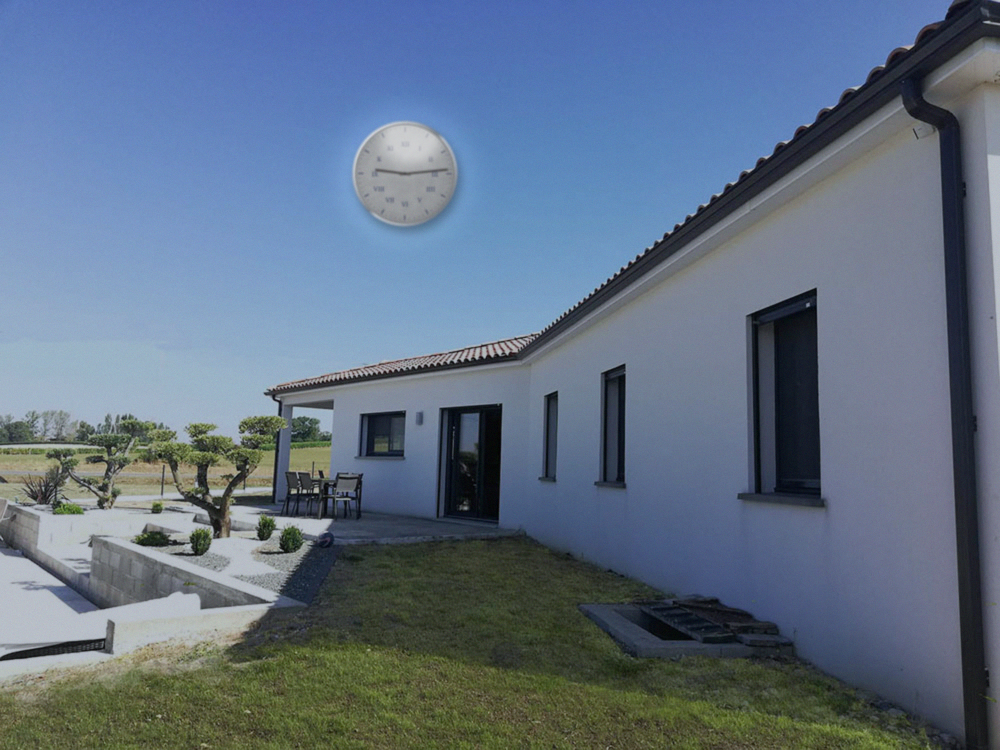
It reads 9 h 14 min
